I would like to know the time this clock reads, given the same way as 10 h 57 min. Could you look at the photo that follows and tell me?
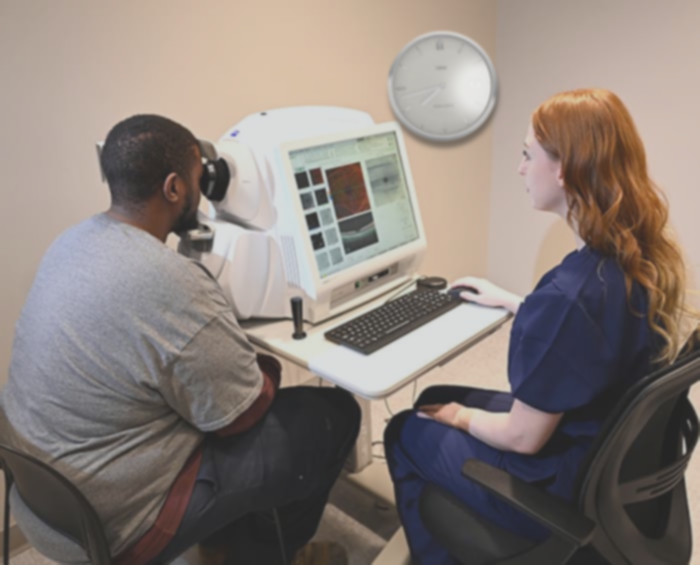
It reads 7 h 43 min
